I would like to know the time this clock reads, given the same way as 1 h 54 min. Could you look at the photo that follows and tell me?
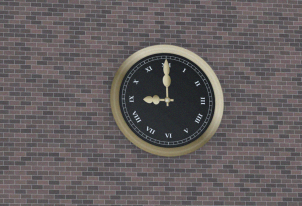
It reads 9 h 00 min
